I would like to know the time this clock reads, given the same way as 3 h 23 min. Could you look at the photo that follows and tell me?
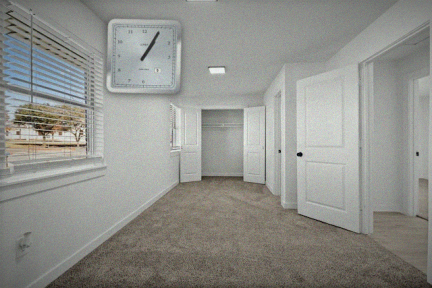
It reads 1 h 05 min
